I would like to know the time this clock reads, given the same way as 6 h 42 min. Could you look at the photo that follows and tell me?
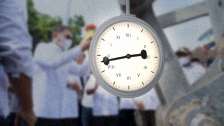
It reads 2 h 43 min
